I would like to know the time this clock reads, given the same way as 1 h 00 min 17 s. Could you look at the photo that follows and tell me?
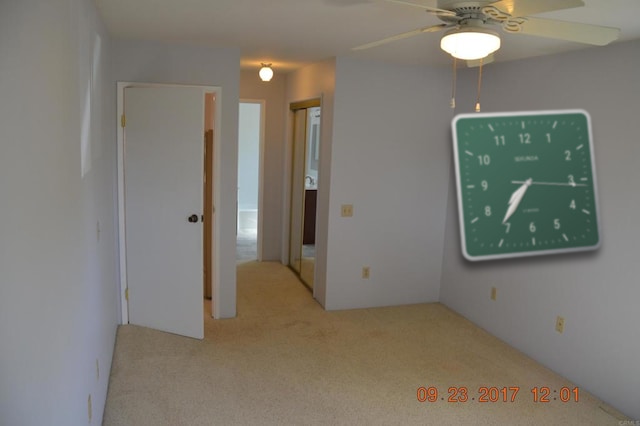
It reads 7 h 36 min 16 s
